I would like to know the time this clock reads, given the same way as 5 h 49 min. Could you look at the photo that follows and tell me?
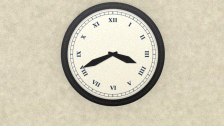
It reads 3 h 41 min
